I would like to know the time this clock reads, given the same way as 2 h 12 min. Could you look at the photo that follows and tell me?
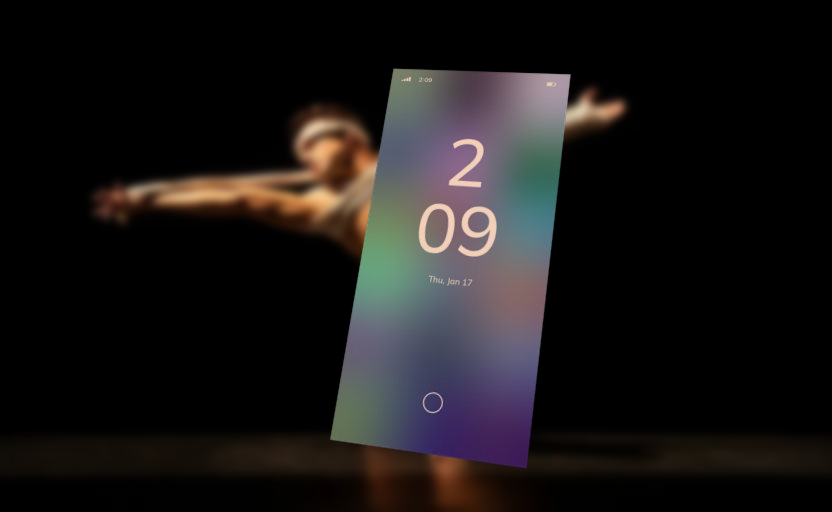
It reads 2 h 09 min
